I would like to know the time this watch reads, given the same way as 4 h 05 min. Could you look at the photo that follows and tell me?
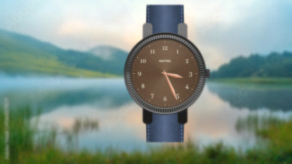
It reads 3 h 26 min
